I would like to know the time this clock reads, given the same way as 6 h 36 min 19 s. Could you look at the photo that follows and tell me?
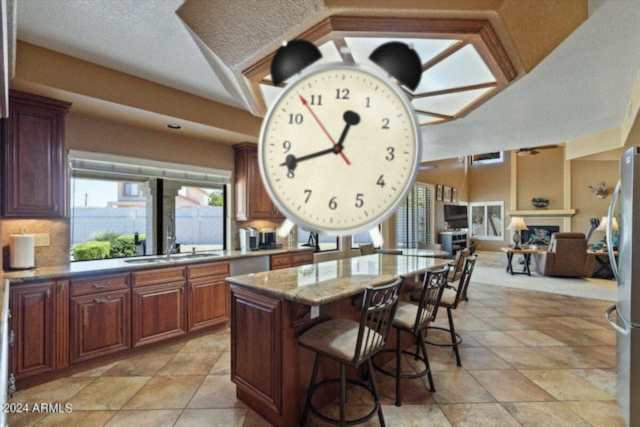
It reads 12 h 41 min 53 s
